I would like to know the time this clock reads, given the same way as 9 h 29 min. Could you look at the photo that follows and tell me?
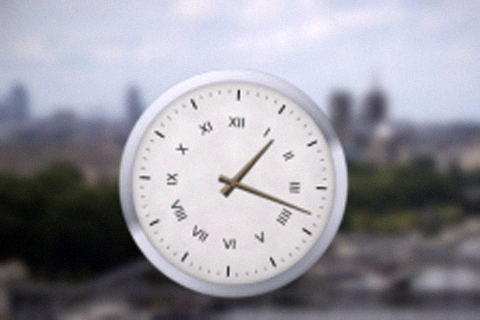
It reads 1 h 18 min
